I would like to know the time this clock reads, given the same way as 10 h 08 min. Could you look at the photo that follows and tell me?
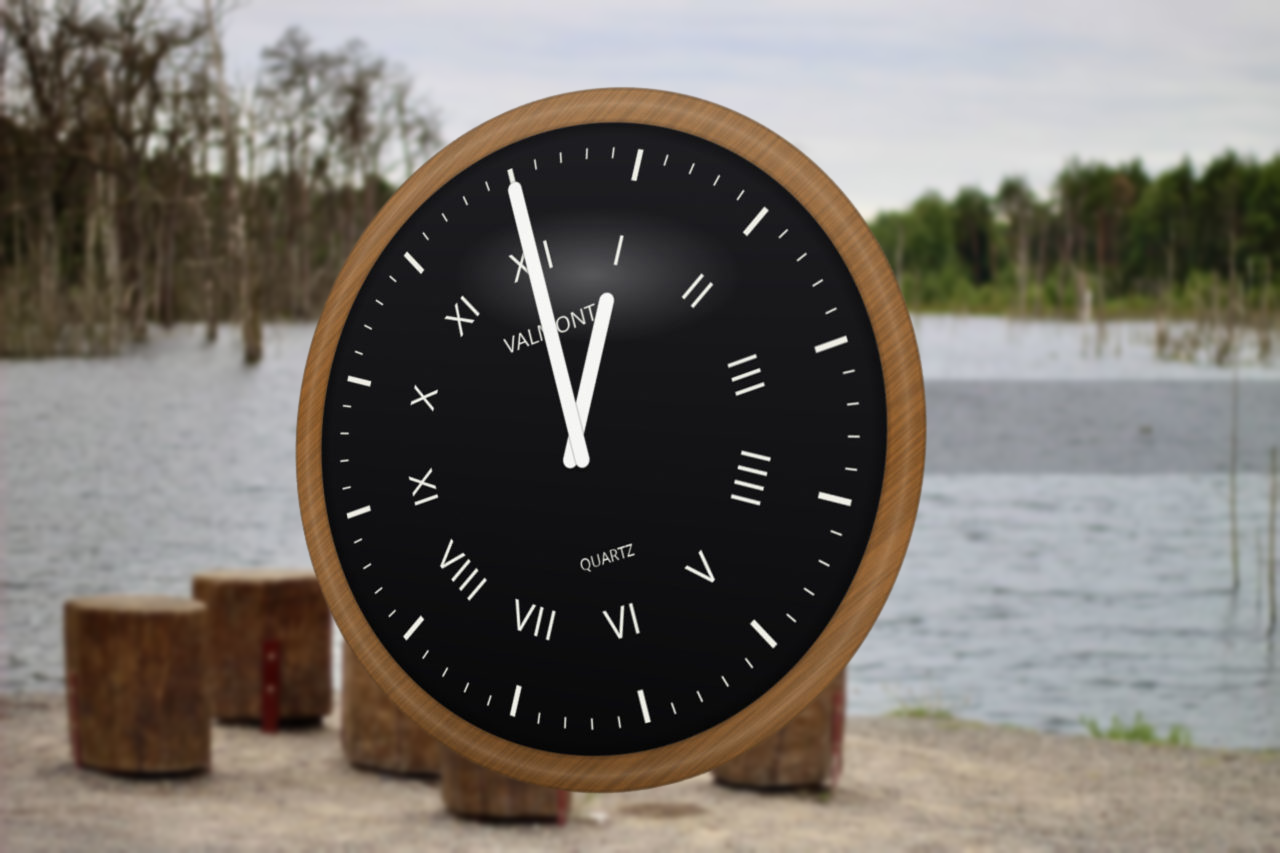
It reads 1 h 00 min
